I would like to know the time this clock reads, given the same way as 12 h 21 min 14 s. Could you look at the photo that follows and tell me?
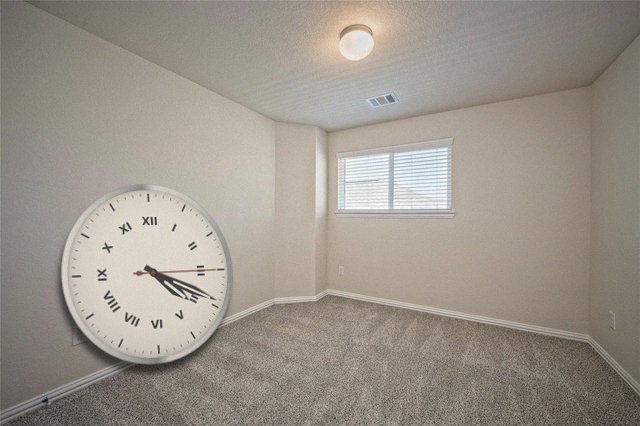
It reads 4 h 19 min 15 s
